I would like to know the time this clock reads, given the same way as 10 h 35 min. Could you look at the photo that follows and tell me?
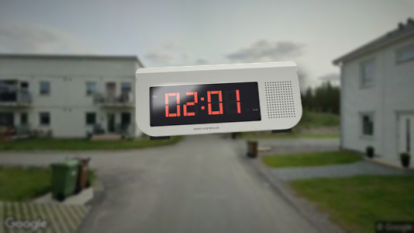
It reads 2 h 01 min
